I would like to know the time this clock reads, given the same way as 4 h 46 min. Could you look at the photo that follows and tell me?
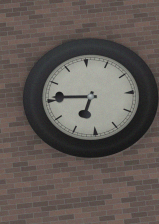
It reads 6 h 46 min
